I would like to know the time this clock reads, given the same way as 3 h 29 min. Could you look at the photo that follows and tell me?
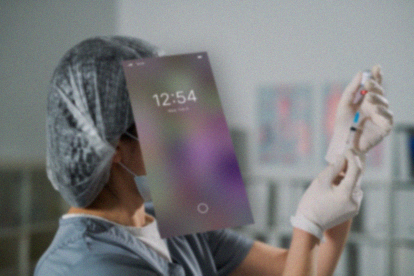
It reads 12 h 54 min
